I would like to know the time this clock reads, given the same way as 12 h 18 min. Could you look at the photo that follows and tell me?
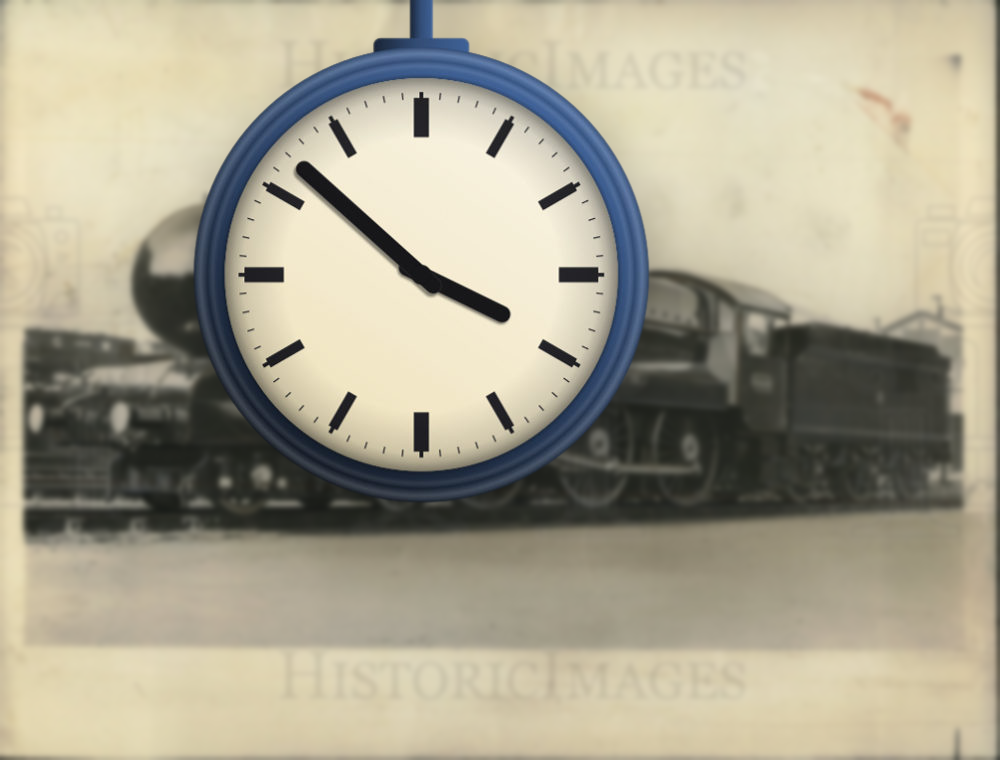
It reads 3 h 52 min
